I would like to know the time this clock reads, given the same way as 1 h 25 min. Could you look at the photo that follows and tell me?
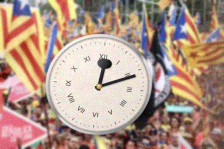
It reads 12 h 11 min
